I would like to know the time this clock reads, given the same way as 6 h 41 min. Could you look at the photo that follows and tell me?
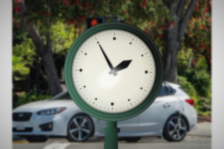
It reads 1 h 55 min
